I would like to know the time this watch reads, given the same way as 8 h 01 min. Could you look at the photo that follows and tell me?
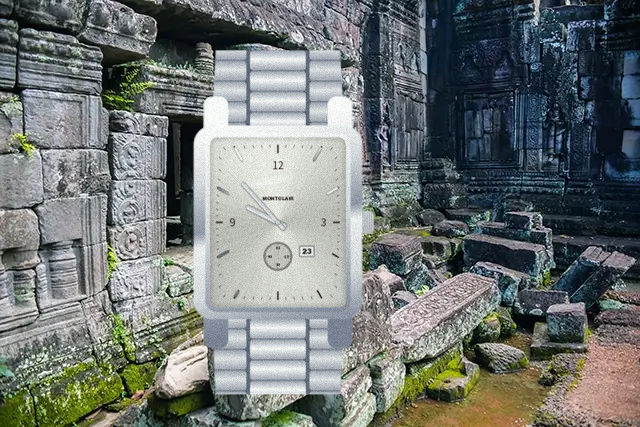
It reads 9 h 53 min
